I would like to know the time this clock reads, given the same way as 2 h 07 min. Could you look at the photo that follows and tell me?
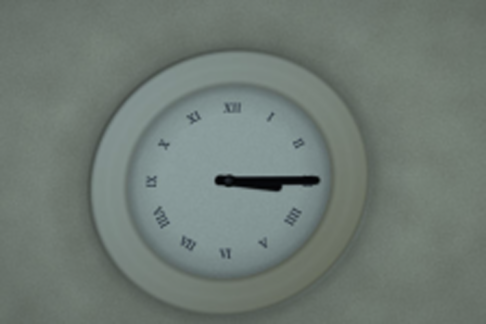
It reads 3 h 15 min
